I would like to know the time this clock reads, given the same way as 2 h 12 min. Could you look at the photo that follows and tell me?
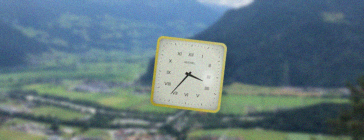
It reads 3 h 36 min
